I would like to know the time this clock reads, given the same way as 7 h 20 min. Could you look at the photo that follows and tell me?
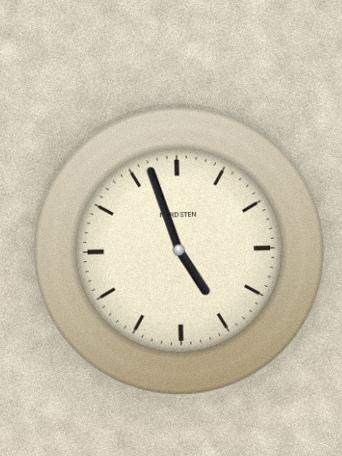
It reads 4 h 57 min
